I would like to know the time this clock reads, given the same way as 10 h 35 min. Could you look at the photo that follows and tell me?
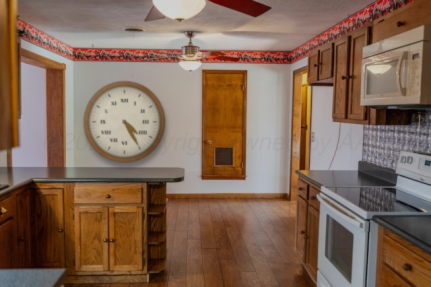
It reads 4 h 25 min
